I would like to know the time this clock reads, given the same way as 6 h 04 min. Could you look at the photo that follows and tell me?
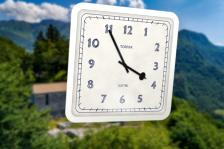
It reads 3 h 55 min
